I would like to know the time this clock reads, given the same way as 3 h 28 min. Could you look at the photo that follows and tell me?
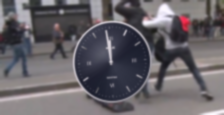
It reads 11 h 59 min
